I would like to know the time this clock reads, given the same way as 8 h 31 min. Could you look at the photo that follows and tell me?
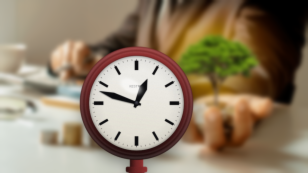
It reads 12 h 48 min
